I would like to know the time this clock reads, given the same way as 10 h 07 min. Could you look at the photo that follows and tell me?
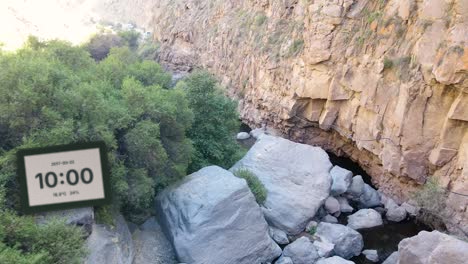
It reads 10 h 00 min
